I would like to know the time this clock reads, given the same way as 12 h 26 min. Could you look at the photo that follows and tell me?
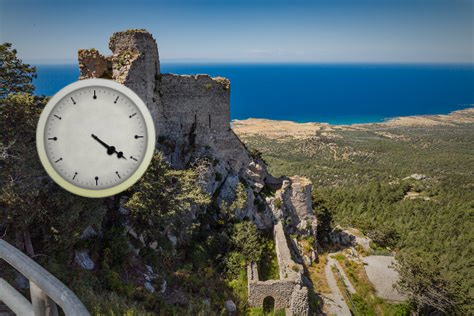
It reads 4 h 21 min
